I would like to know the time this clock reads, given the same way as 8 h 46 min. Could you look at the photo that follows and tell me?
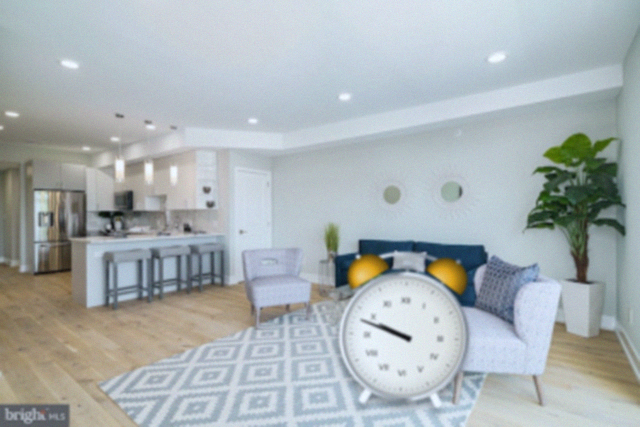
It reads 9 h 48 min
